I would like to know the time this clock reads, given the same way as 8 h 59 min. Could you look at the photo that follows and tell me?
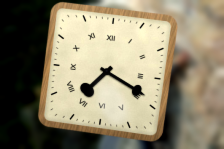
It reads 7 h 19 min
